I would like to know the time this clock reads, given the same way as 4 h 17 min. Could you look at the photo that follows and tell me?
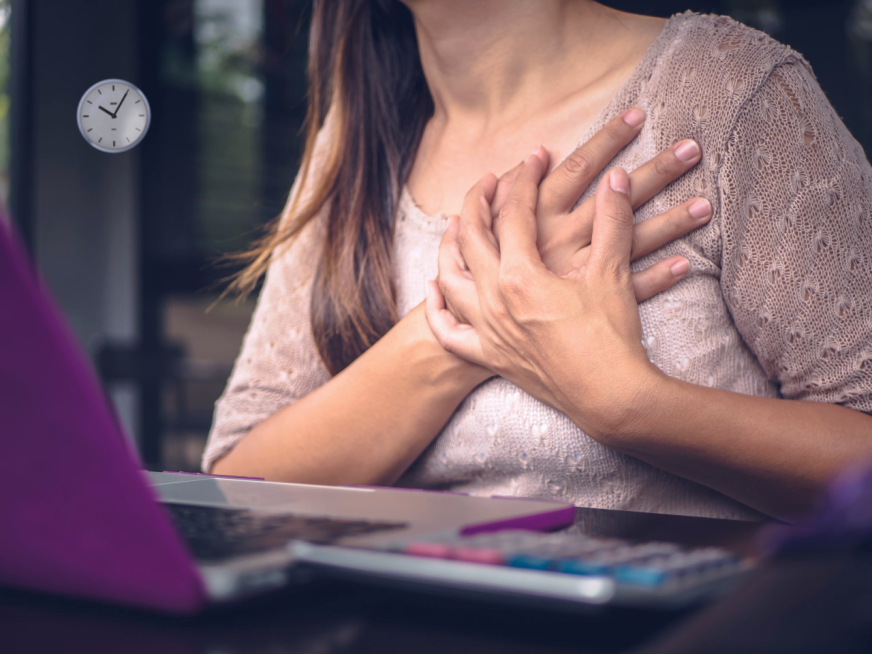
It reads 10 h 05 min
